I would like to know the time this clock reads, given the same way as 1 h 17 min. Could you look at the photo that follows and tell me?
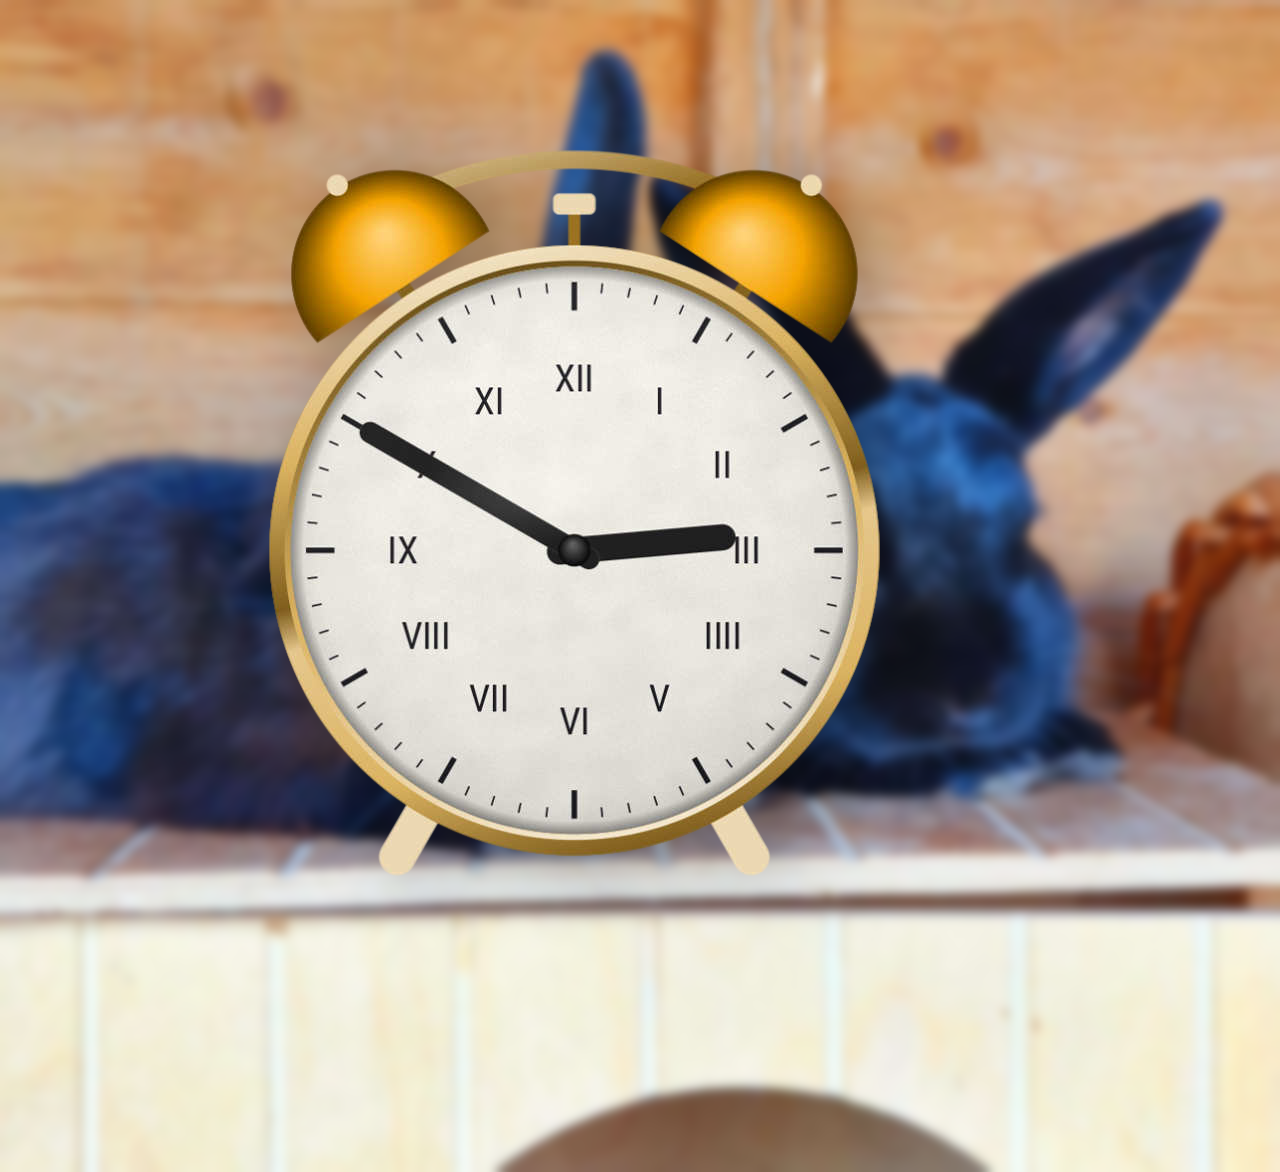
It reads 2 h 50 min
